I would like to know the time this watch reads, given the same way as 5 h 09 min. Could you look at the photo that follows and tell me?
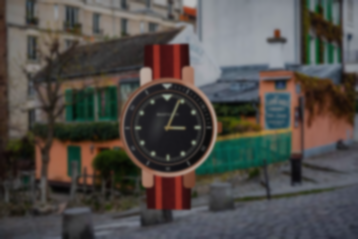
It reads 3 h 04 min
